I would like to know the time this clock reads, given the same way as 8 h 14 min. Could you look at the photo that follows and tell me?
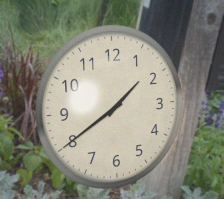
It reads 1 h 40 min
